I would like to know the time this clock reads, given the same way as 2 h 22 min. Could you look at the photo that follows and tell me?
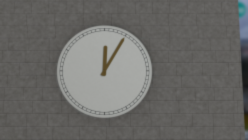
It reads 12 h 05 min
